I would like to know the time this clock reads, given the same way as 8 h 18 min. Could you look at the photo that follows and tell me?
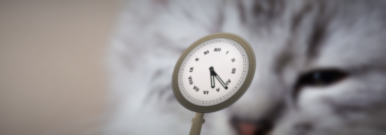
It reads 5 h 22 min
